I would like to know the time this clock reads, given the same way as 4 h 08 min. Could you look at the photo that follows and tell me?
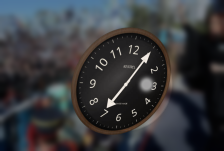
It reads 7 h 05 min
